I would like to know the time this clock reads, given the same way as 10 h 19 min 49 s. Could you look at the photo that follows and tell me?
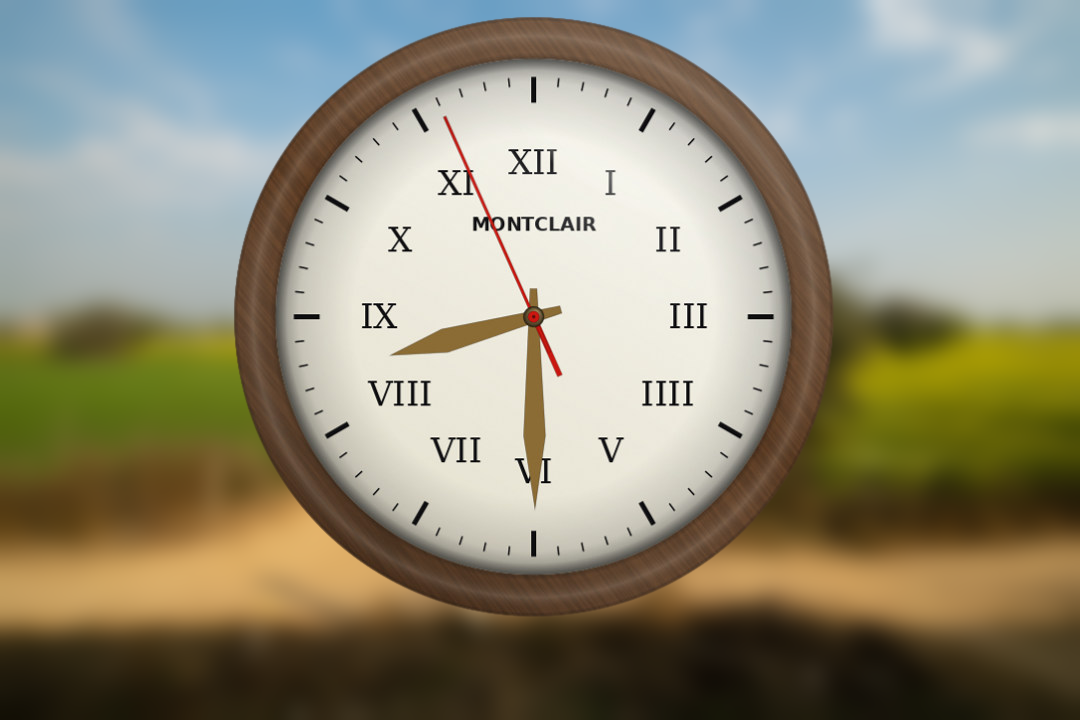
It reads 8 h 29 min 56 s
